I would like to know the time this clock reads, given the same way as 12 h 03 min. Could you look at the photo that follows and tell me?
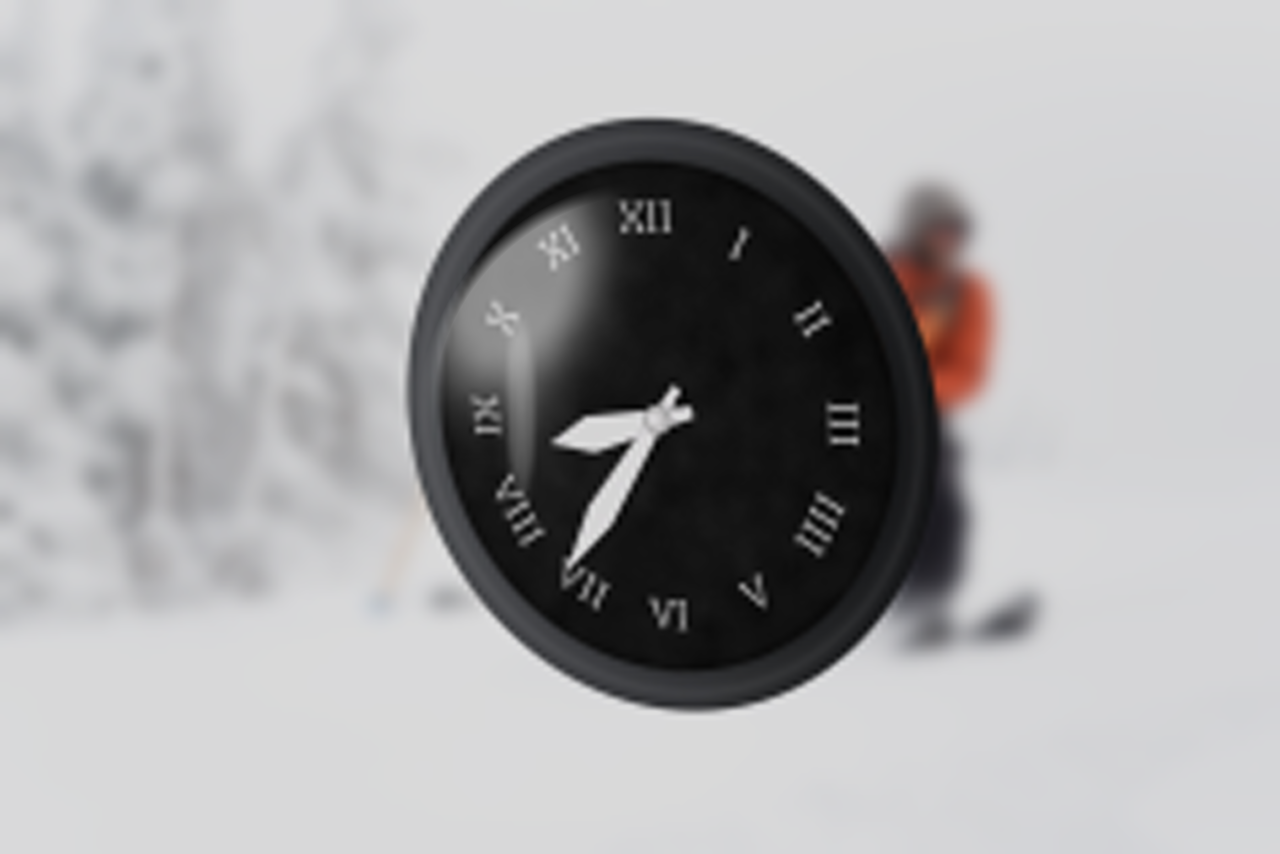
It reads 8 h 36 min
